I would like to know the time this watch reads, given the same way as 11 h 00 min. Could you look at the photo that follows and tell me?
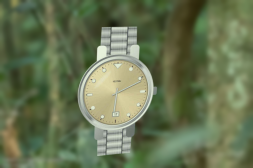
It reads 6 h 11 min
